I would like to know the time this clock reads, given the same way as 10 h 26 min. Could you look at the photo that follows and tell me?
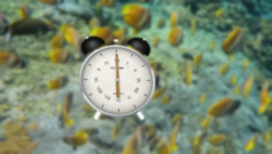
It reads 6 h 00 min
